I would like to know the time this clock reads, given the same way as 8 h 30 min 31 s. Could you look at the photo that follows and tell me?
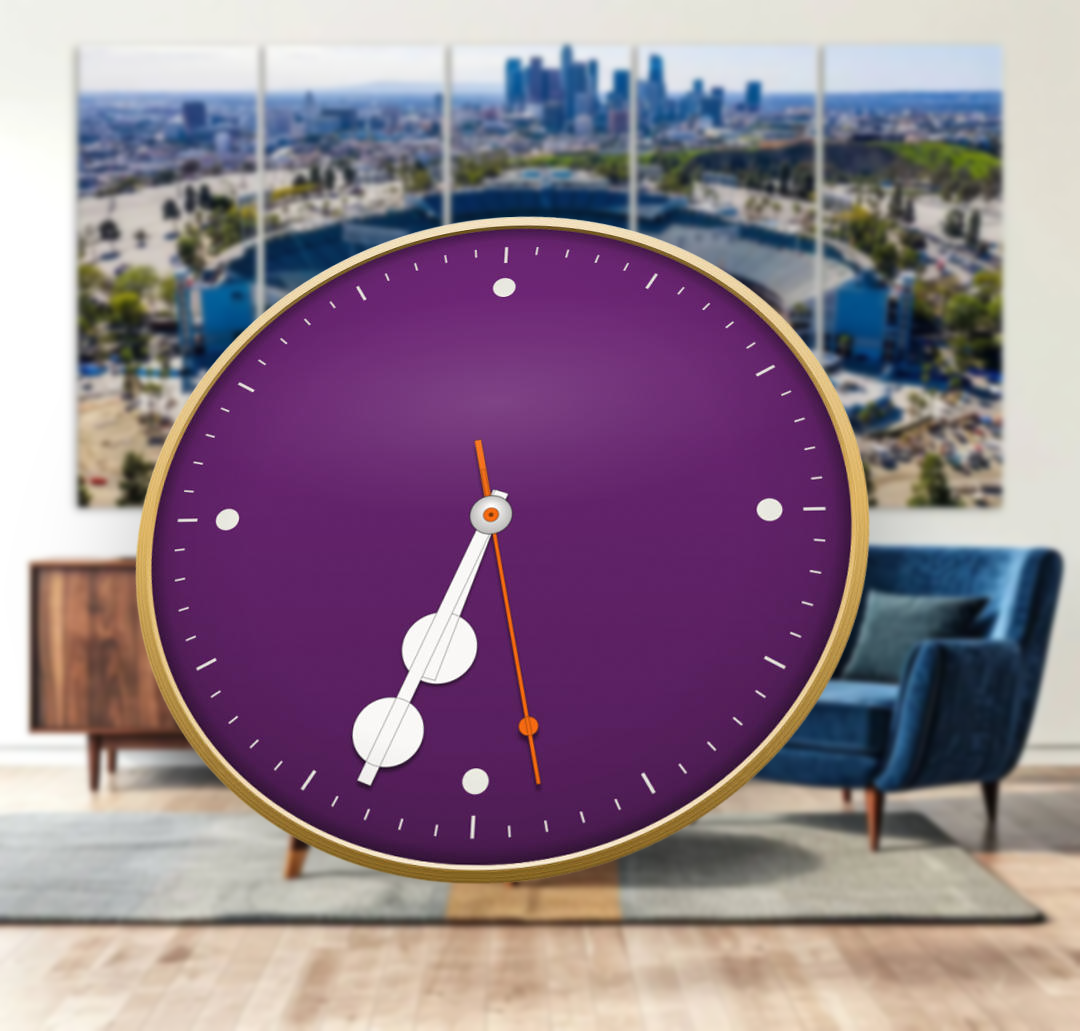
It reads 6 h 33 min 28 s
